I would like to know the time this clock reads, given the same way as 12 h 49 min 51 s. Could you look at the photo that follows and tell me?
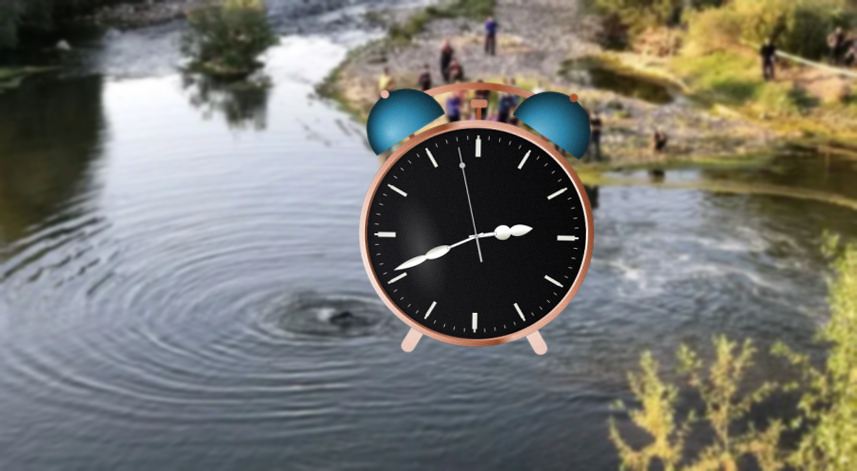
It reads 2 h 40 min 58 s
